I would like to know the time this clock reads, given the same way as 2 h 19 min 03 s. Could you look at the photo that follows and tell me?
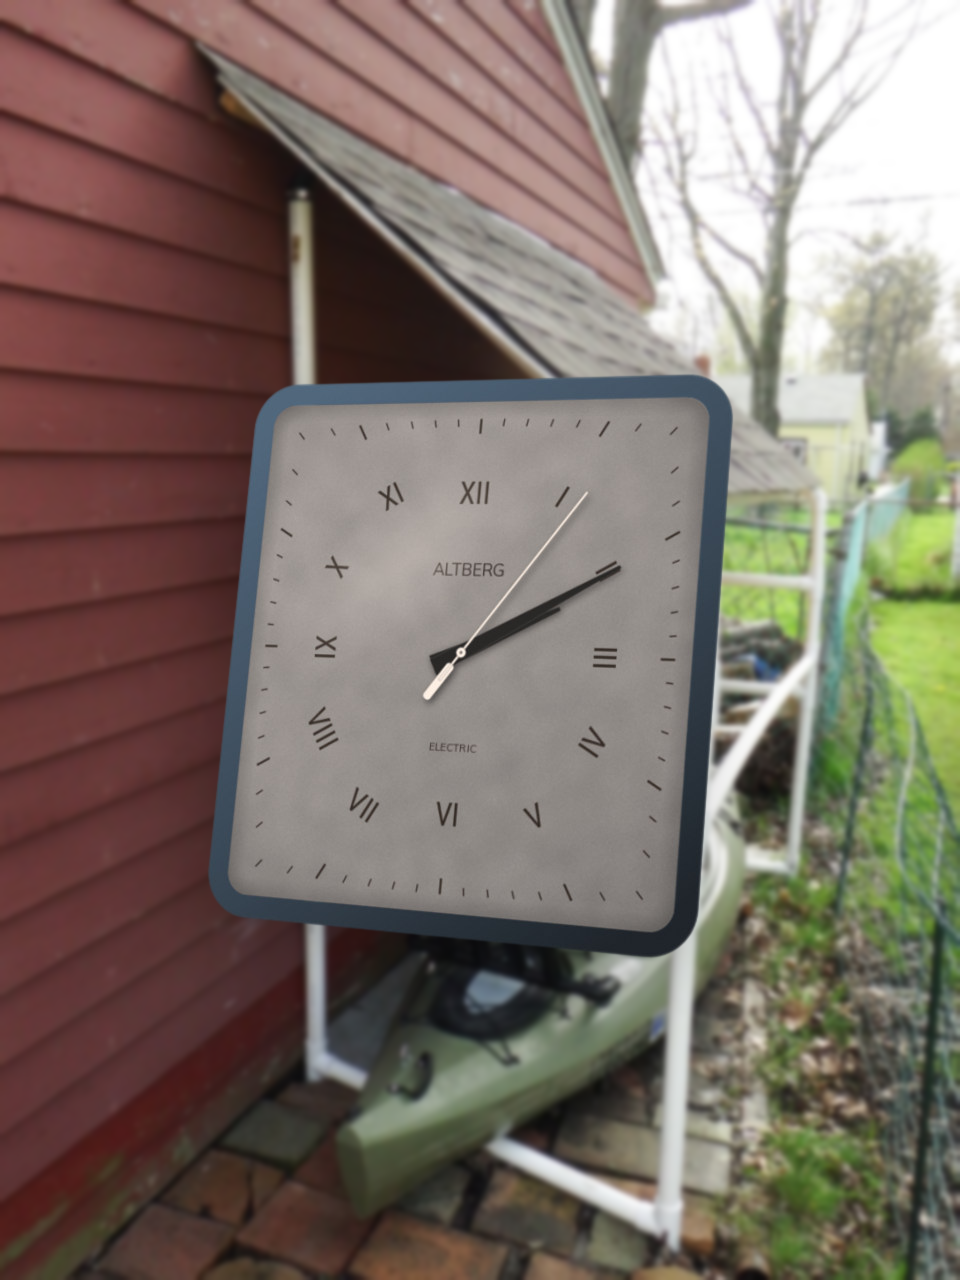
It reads 2 h 10 min 06 s
